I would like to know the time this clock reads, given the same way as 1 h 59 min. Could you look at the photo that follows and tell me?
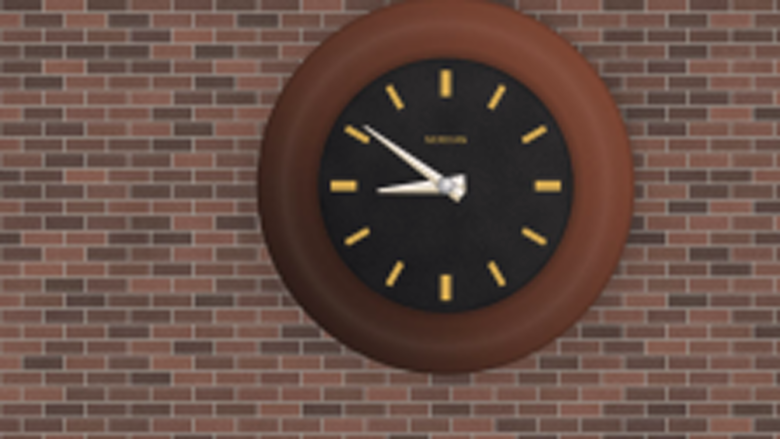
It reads 8 h 51 min
